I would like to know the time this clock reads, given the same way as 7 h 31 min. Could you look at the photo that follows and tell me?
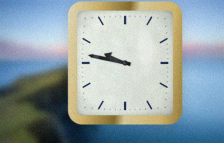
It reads 9 h 47 min
